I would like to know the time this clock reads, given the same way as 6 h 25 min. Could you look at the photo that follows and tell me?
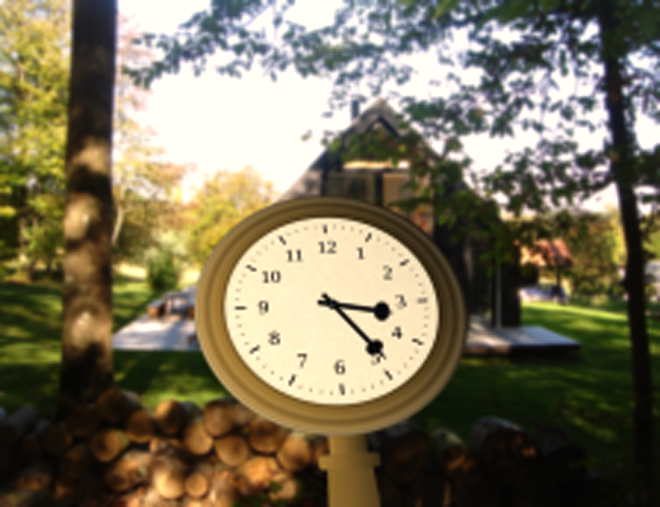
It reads 3 h 24 min
